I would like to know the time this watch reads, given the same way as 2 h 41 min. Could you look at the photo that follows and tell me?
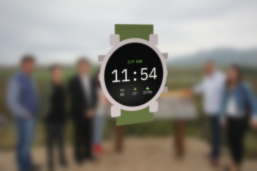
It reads 11 h 54 min
